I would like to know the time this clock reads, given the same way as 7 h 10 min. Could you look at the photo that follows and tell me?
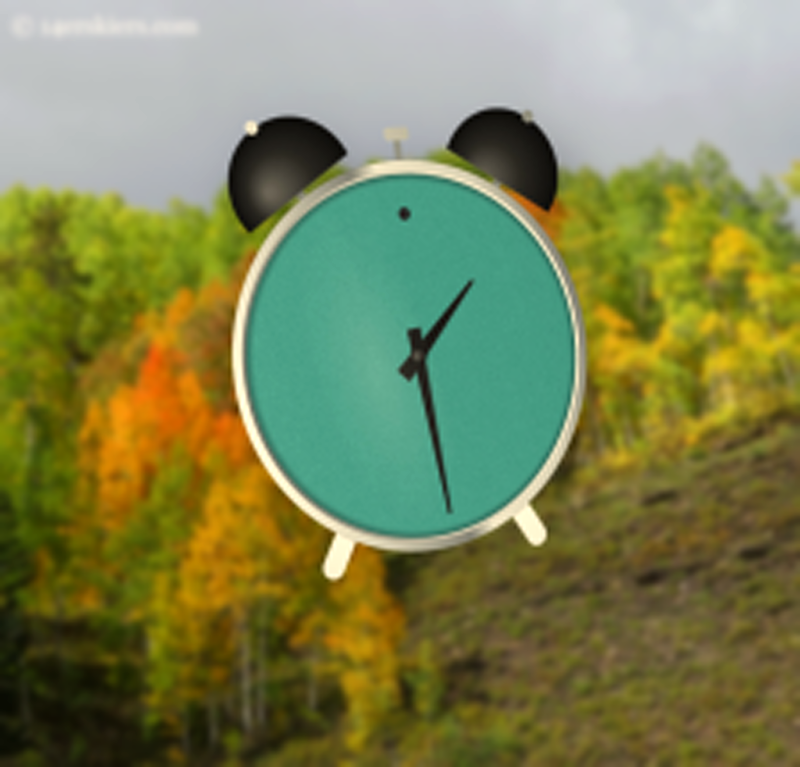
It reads 1 h 29 min
